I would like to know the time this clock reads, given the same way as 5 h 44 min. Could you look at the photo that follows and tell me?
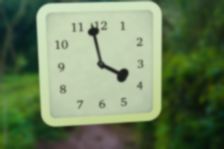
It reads 3 h 58 min
